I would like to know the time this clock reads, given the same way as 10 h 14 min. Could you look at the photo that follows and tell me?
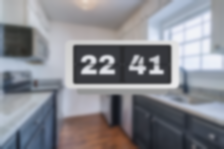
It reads 22 h 41 min
